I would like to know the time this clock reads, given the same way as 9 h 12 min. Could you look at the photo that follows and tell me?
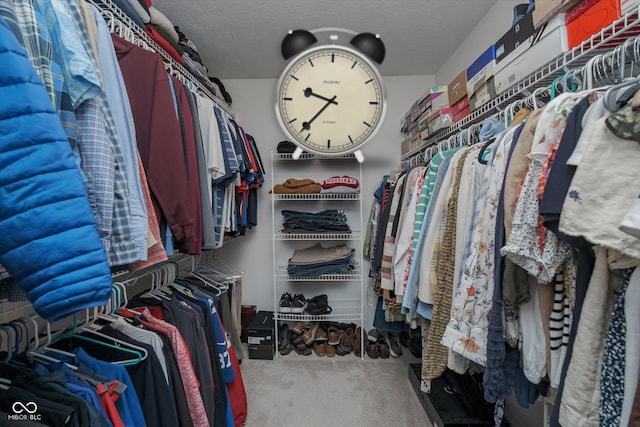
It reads 9 h 37 min
